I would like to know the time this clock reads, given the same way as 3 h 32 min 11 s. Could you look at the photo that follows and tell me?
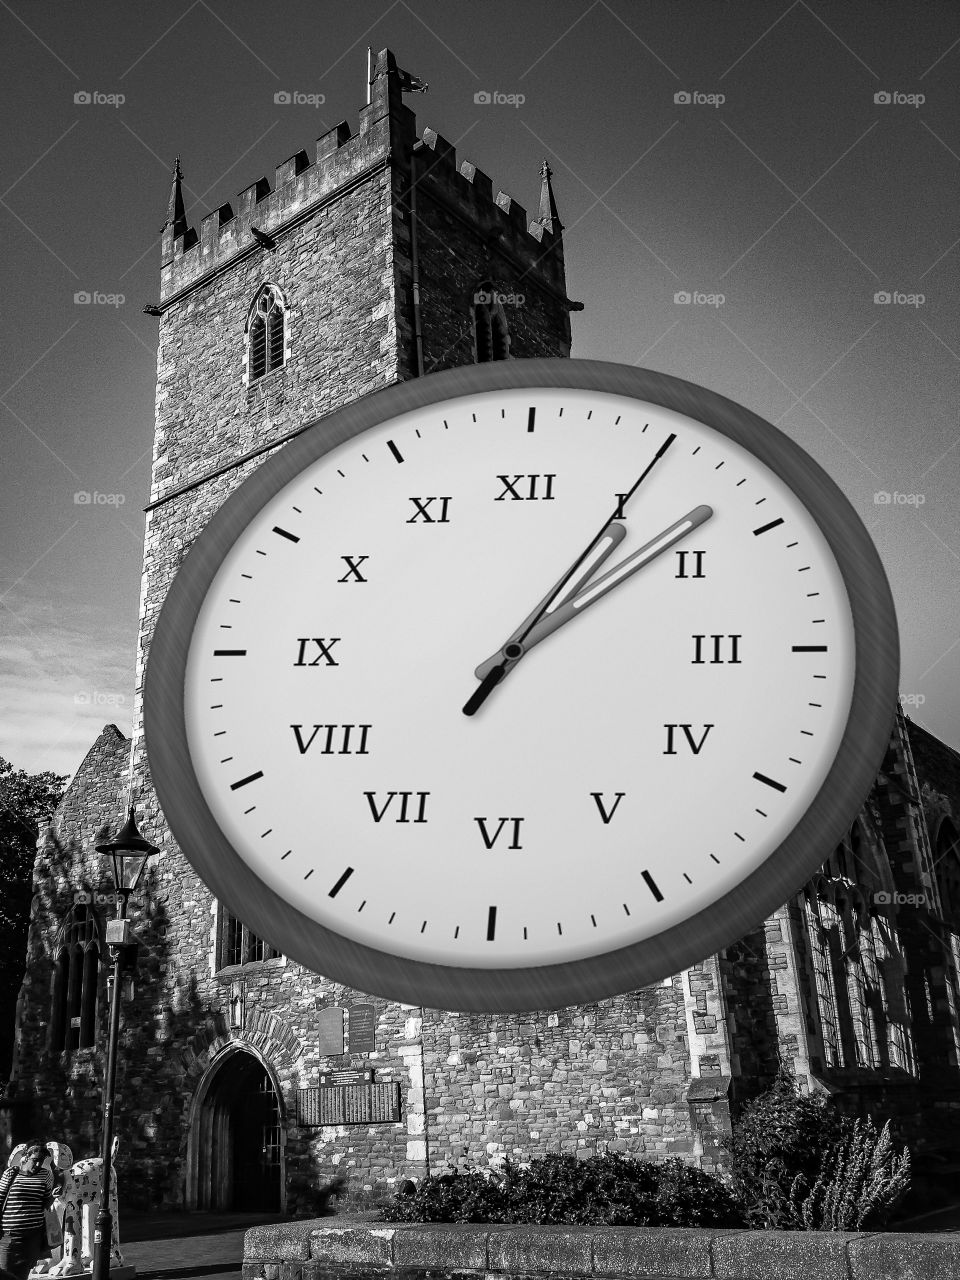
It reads 1 h 08 min 05 s
